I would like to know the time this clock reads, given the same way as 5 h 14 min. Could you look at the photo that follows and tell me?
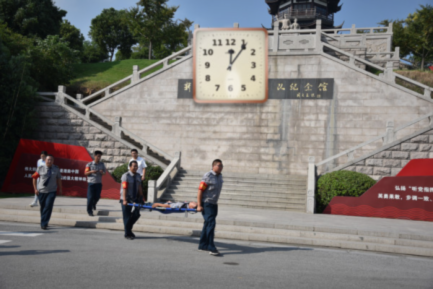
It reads 12 h 06 min
